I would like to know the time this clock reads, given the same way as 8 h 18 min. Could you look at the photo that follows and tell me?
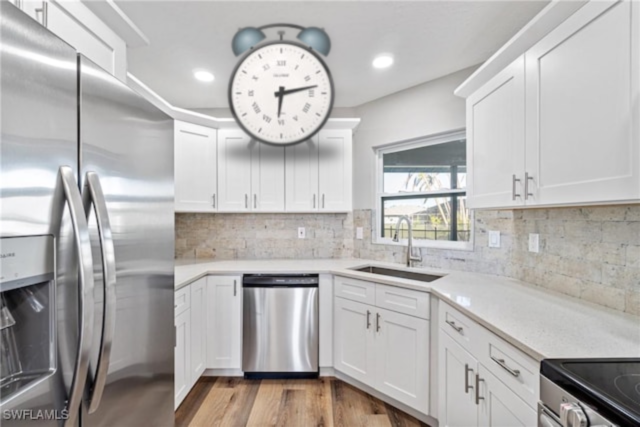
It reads 6 h 13 min
